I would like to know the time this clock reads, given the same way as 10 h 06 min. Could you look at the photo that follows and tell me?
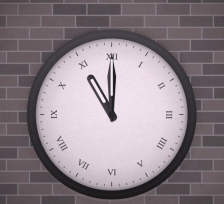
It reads 11 h 00 min
